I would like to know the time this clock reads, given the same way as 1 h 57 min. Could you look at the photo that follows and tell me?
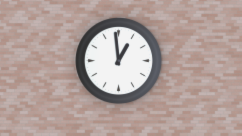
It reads 12 h 59 min
